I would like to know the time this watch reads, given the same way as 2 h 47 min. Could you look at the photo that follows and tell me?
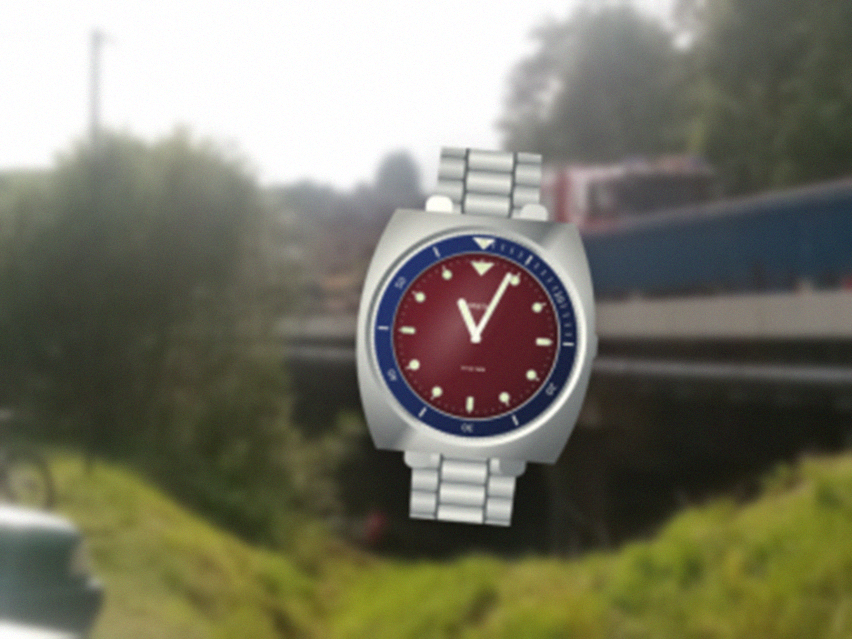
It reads 11 h 04 min
